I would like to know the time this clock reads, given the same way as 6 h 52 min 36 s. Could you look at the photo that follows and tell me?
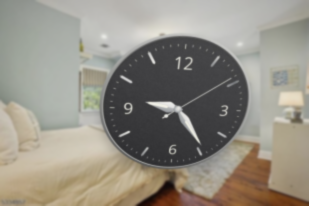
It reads 9 h 24 min 09 s
